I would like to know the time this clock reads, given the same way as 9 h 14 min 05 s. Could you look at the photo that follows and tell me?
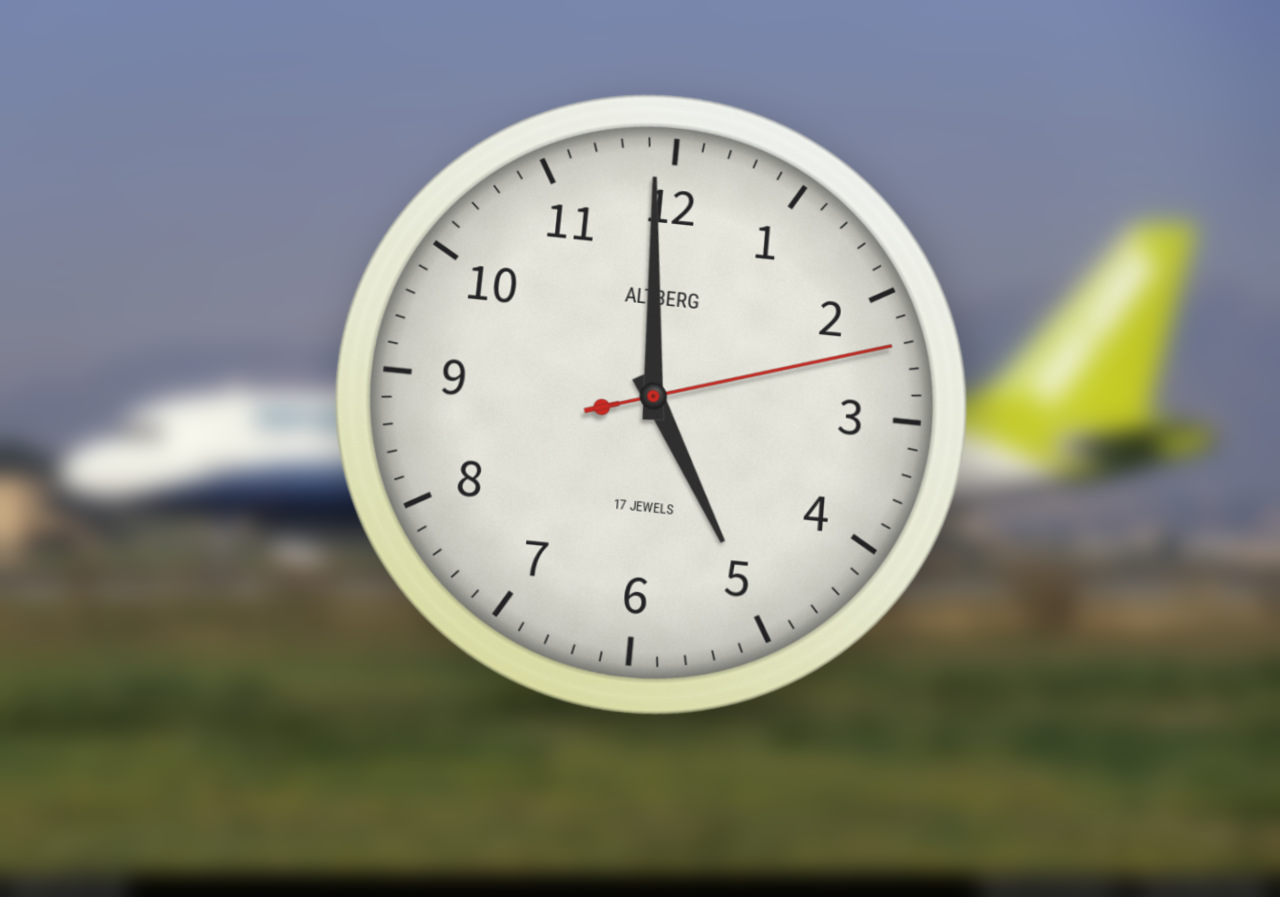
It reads 4 h 59 min 12 s
